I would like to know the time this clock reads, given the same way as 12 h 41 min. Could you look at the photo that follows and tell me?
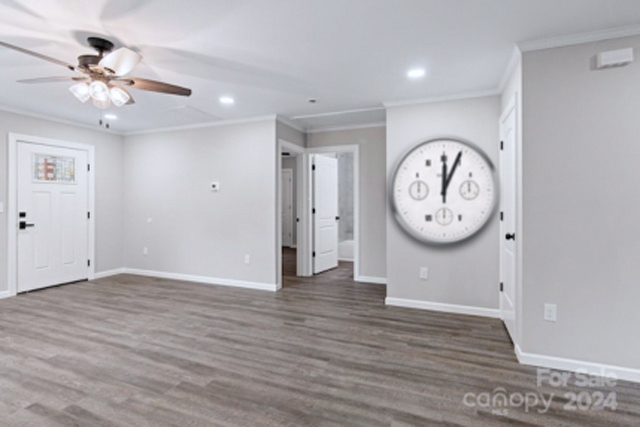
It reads 12 h 04 min
